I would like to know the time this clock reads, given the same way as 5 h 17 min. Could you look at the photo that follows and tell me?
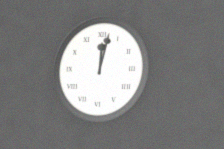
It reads 12 h 02 min
